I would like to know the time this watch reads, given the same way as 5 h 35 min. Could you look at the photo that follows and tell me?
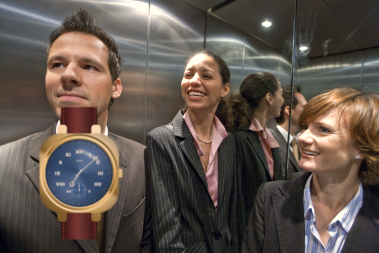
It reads 7 h 08 min
